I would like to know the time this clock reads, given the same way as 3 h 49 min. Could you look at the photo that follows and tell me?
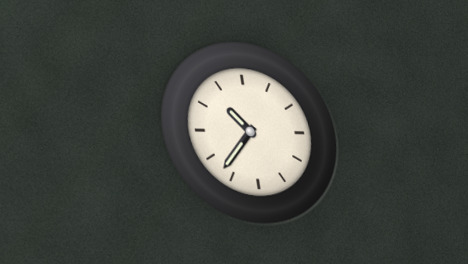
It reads 10 h 37 min
